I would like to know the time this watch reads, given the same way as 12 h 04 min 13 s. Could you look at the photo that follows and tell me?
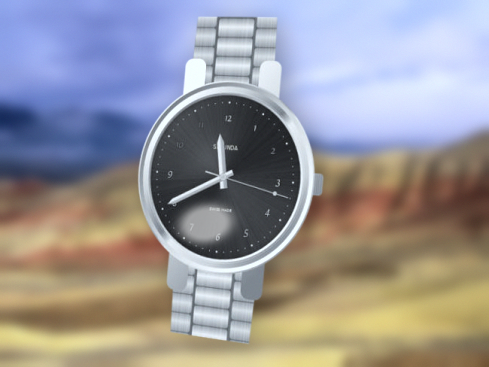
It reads 11 h 40 min 17 s
